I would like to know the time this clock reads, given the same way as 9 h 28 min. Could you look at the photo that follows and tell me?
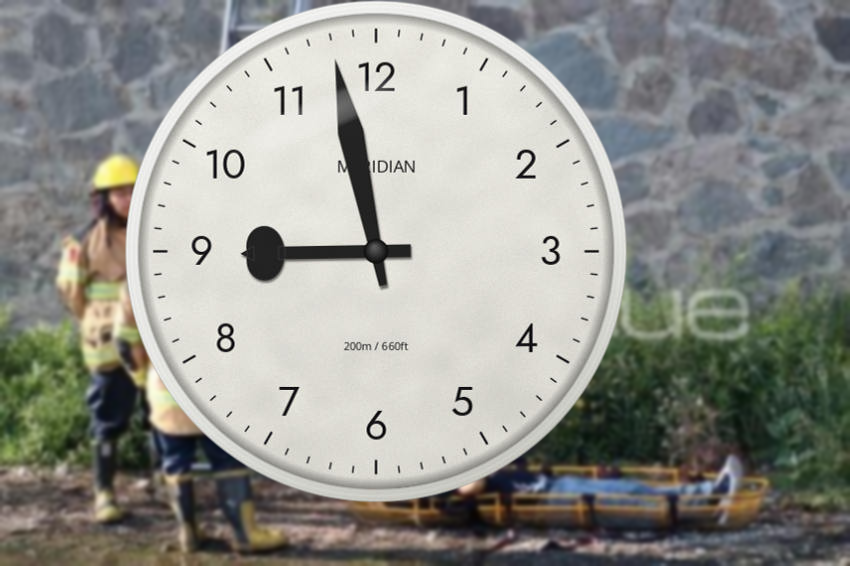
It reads 8 h 58 min
